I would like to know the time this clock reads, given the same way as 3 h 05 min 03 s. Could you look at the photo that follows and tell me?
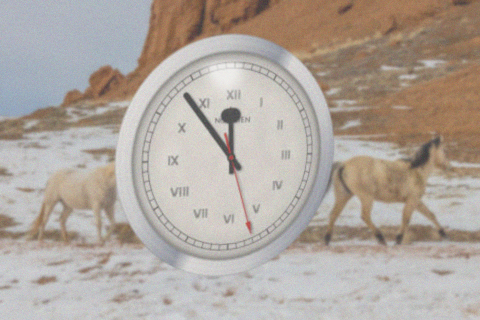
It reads 11 h 53 min 27 s
